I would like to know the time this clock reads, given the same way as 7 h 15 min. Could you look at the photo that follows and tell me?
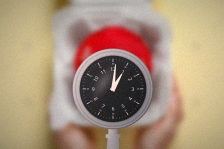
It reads 1 h 01 min
